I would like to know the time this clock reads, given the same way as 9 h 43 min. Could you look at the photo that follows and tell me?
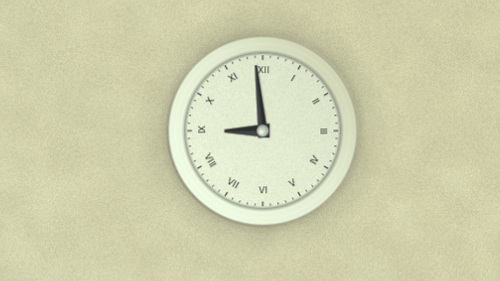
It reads 8 h 59 min
